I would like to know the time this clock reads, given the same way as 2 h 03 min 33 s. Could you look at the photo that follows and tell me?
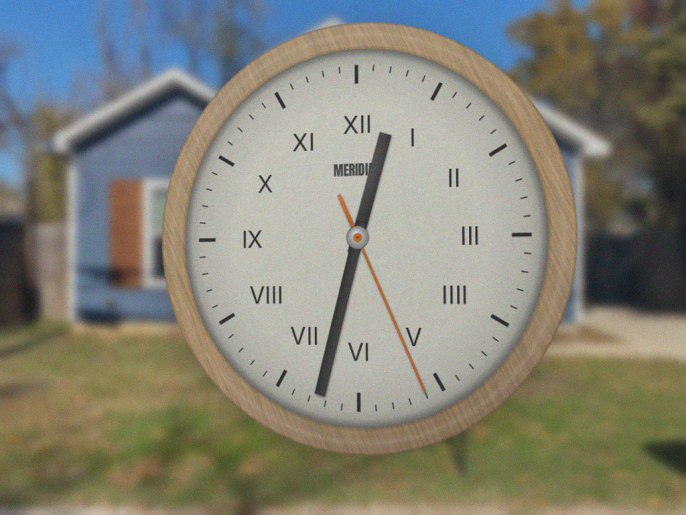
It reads 12 h 32 min 26 s
